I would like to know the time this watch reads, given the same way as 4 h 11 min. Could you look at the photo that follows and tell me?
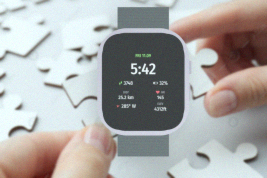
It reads 5 h 42 min
